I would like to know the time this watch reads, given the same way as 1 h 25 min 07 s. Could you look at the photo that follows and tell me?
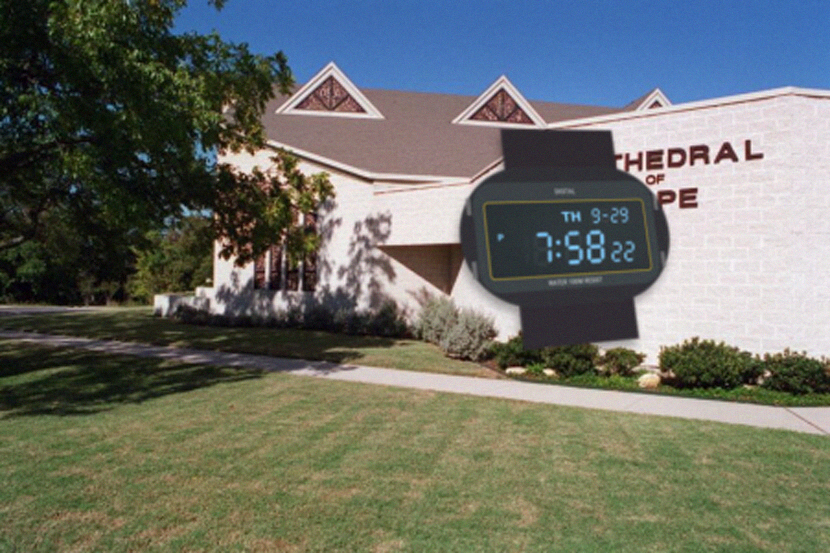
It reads 7 h 58 min 22 s
